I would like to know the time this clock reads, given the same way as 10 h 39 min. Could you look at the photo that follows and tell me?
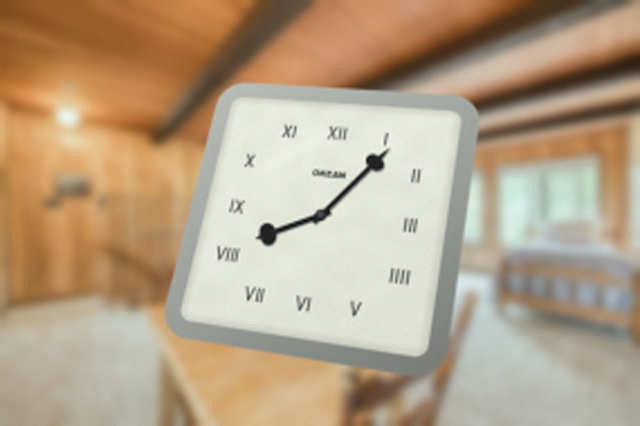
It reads 8 h 06 min
